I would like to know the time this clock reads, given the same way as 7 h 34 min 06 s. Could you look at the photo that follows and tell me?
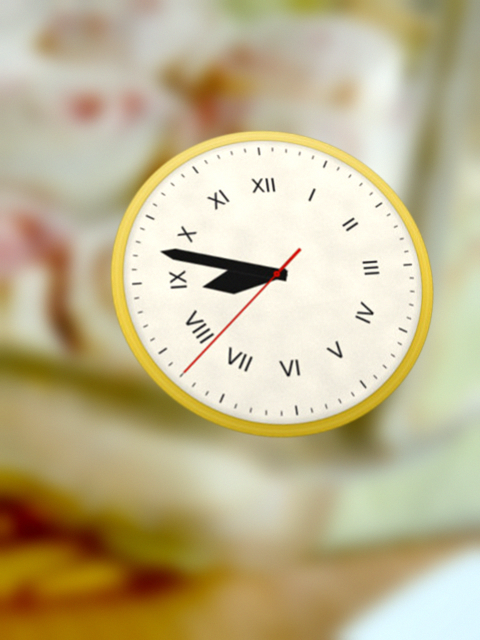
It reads 8 h 47 min 38 s
